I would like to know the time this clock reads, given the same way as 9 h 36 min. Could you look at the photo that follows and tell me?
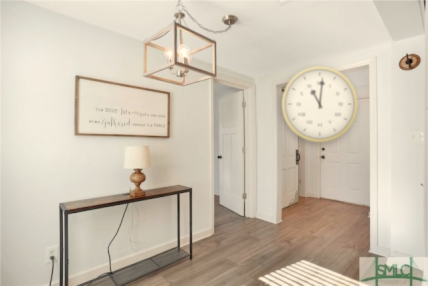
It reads 11 h 01 min
